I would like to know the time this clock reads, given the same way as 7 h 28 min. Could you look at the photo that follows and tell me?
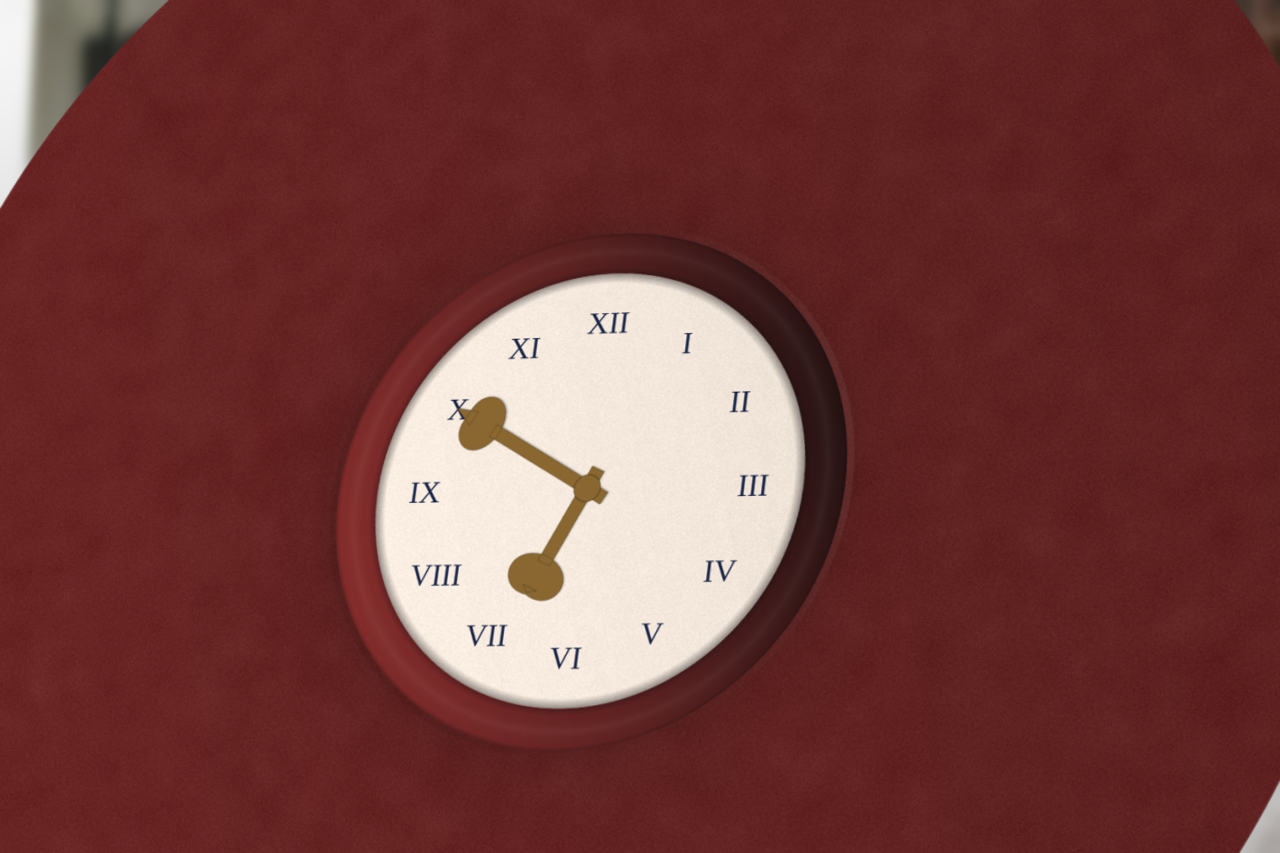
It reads 6 h 50 min
